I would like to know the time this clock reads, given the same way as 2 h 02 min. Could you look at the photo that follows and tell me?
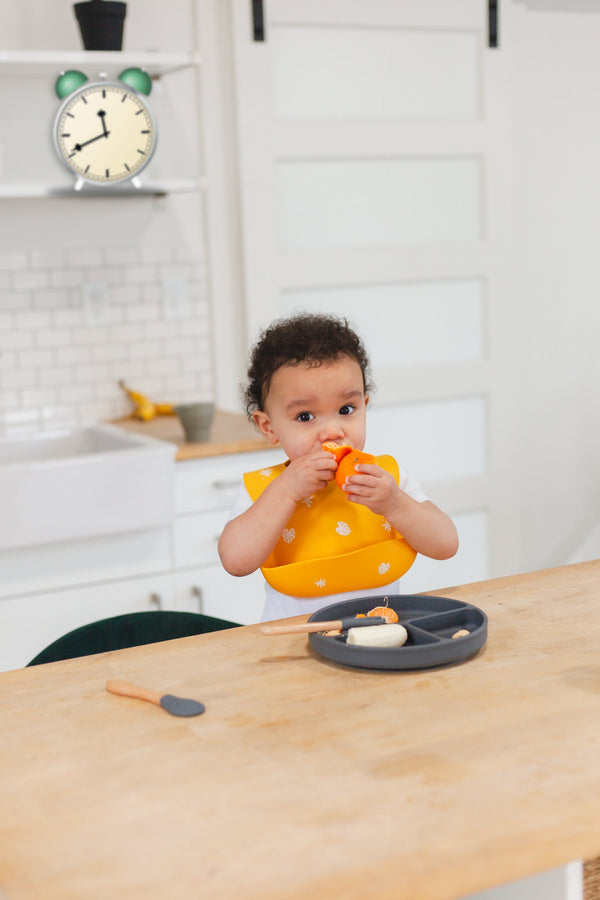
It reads 11 h 41 min
